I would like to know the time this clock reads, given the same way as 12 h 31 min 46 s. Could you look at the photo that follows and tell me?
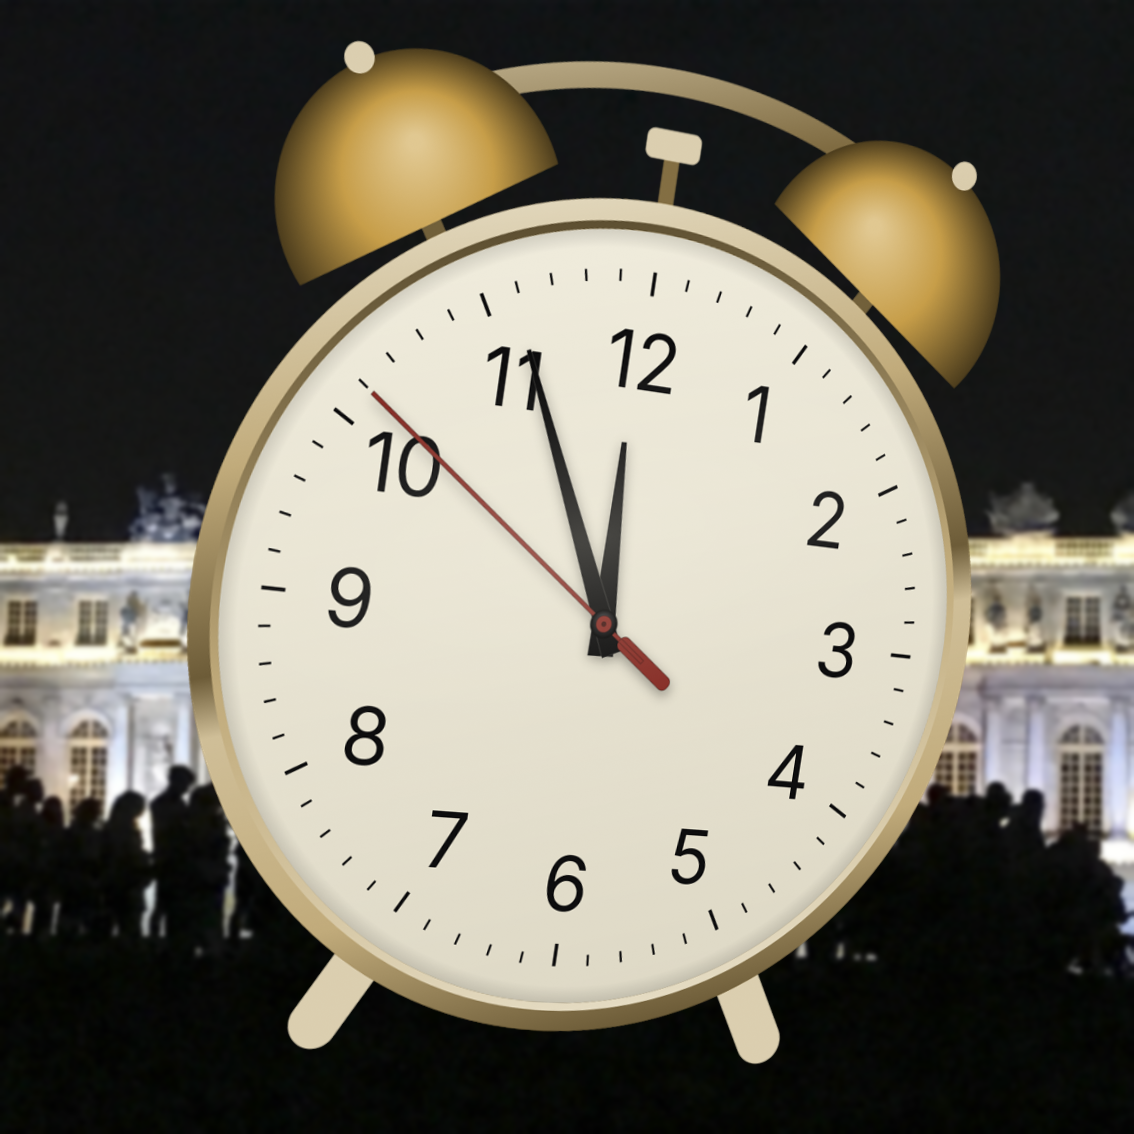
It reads 11 h 55 min 51 s
